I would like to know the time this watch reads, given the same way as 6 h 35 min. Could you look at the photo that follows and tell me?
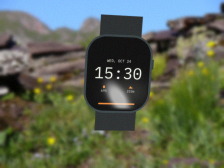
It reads 15 h 30 min
